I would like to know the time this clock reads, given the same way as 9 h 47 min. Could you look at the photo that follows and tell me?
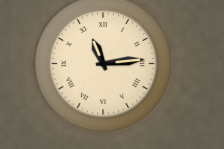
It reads 11 h 14 min
